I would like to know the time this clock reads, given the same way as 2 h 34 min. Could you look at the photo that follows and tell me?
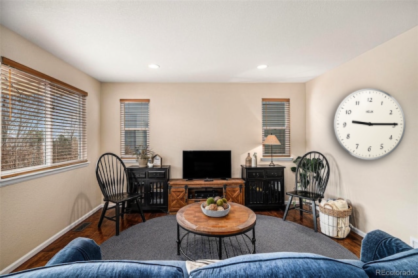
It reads 9 h 15 min
